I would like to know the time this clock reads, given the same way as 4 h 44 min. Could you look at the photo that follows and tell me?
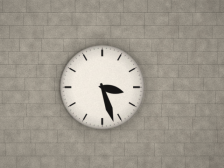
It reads 3 h 27 min
